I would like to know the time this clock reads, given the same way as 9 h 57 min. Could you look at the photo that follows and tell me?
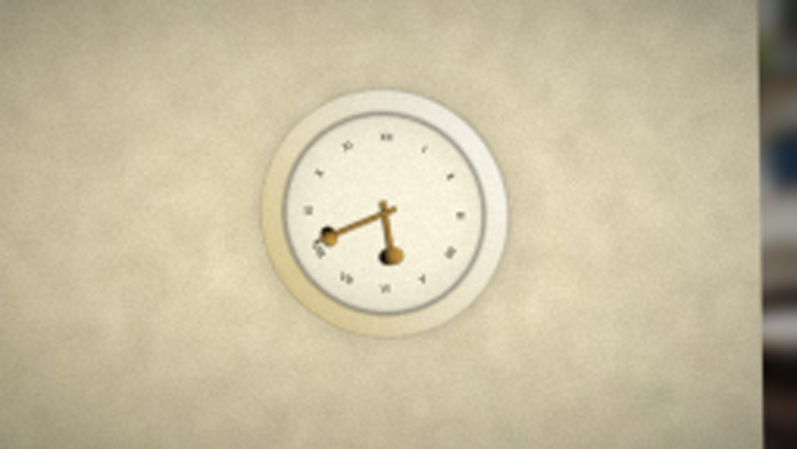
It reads 5 h 41 min
